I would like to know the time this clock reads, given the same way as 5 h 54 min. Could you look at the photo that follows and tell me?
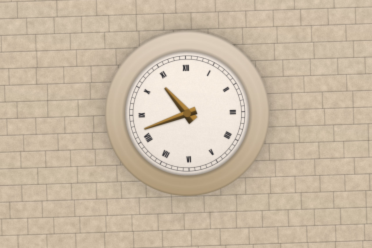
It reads 10 h 42 min
